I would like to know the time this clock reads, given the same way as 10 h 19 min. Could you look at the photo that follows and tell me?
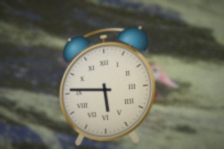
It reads 5 h 46 min
